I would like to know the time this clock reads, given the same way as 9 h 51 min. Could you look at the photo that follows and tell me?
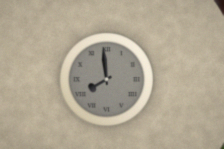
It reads 7 h 59 min
